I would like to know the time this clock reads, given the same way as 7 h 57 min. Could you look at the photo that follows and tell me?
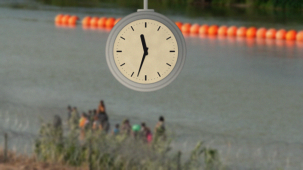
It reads 11 h 33 min
